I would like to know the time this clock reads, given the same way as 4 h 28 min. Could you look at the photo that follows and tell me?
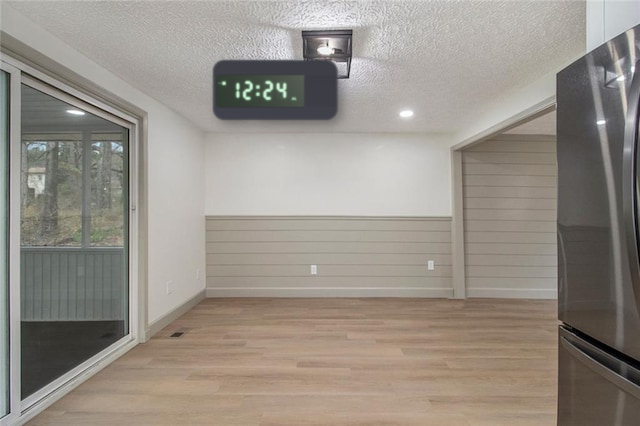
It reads 12 h 24 min
